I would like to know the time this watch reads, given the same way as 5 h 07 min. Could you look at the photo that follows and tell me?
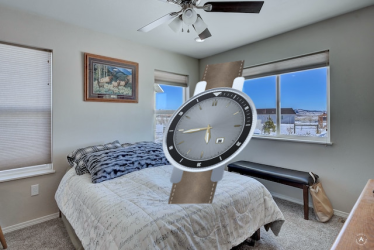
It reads 5 h 44 min
